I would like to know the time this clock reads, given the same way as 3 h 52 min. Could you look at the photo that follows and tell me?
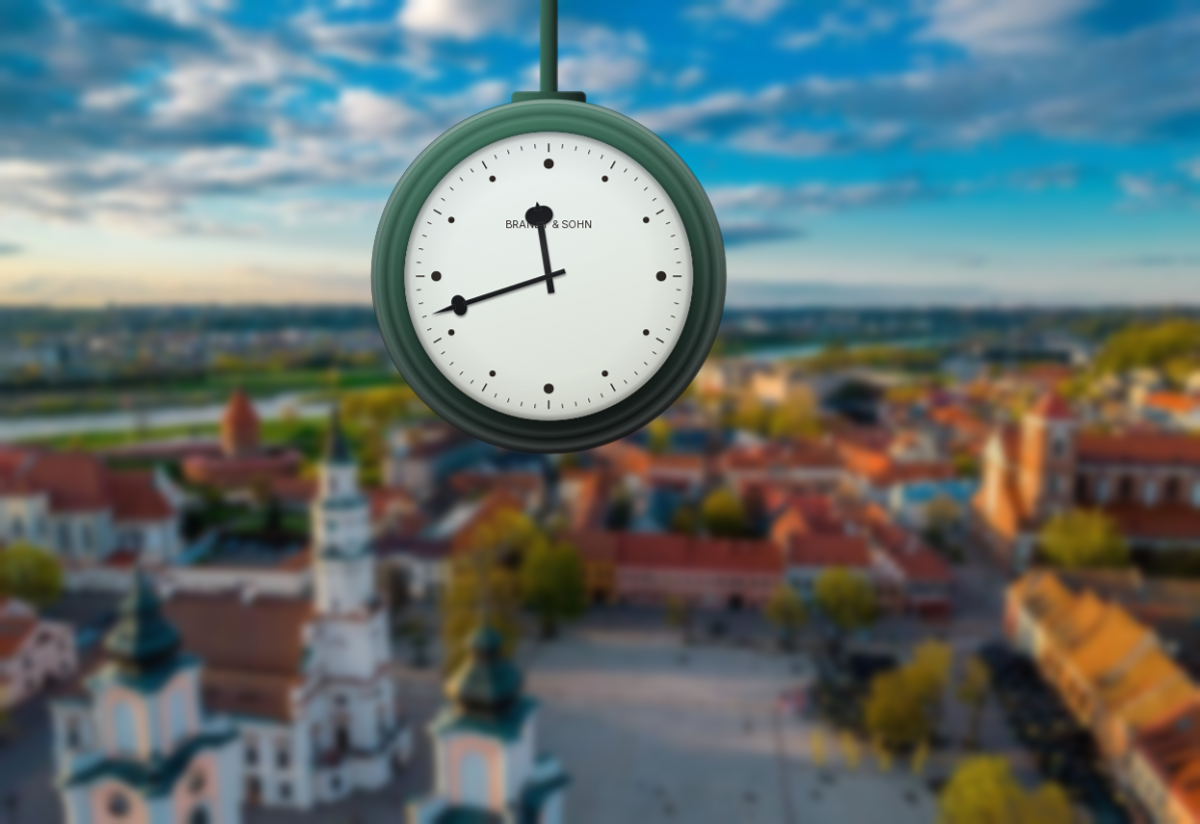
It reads 11 h 42 min
